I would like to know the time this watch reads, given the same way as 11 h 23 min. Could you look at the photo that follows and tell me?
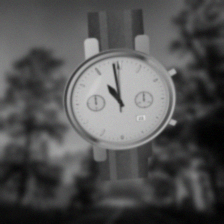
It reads 10 h 59 min
